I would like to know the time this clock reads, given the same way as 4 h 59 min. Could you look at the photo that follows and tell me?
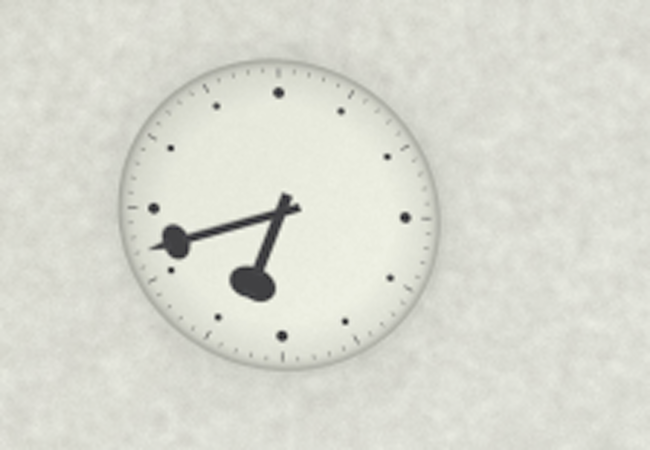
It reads 6 h 42 min
